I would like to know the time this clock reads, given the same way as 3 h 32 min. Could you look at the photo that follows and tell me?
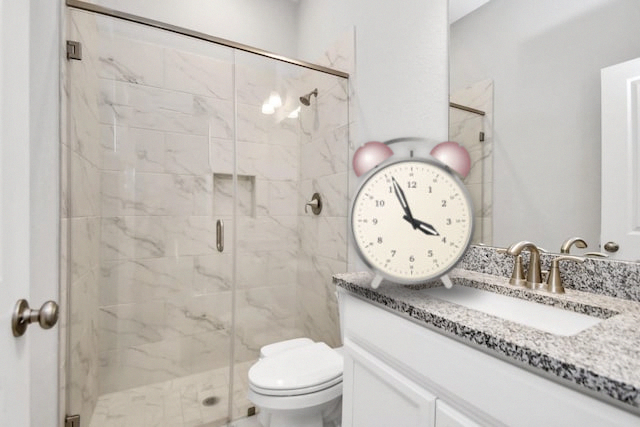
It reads 3 h 56 min
